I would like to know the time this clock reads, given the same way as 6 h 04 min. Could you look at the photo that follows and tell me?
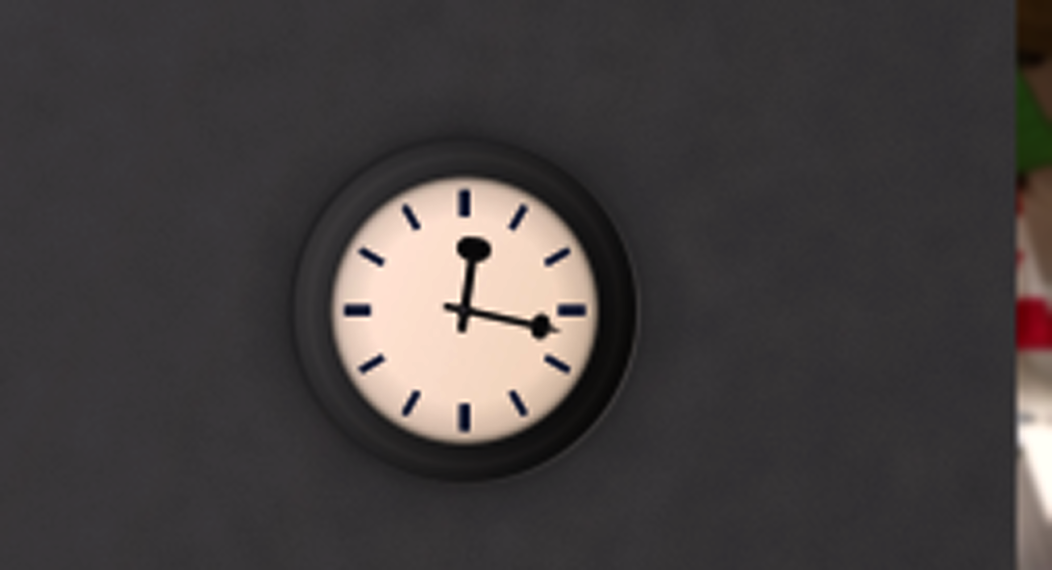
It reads 12 h 17 min
